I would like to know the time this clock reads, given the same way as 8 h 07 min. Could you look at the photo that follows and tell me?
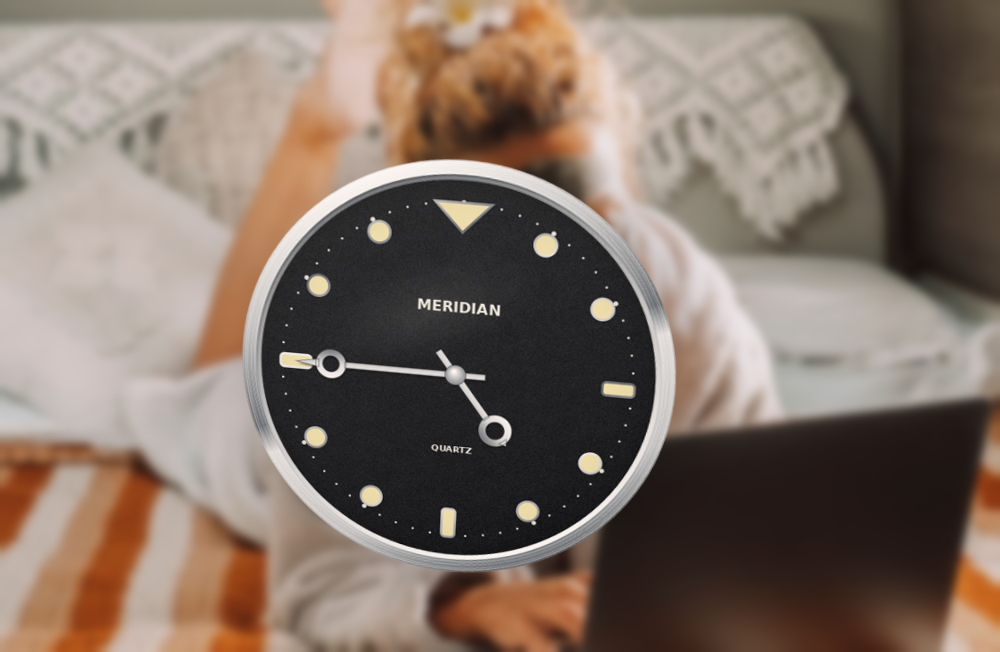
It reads 4 h 45 min
